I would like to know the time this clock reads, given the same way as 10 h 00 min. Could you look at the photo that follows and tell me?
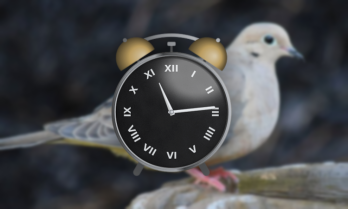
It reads 11 h 14 min
